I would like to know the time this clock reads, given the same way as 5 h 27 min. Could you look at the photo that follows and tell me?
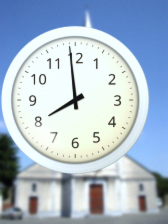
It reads 7 h 59 min
